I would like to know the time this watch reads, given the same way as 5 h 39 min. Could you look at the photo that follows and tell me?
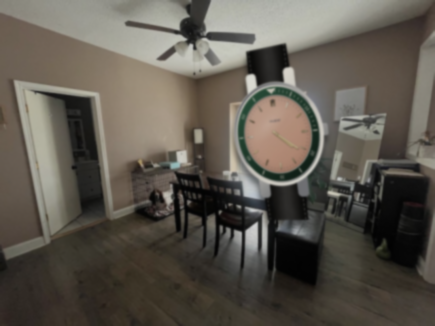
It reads 4 h 21 min
